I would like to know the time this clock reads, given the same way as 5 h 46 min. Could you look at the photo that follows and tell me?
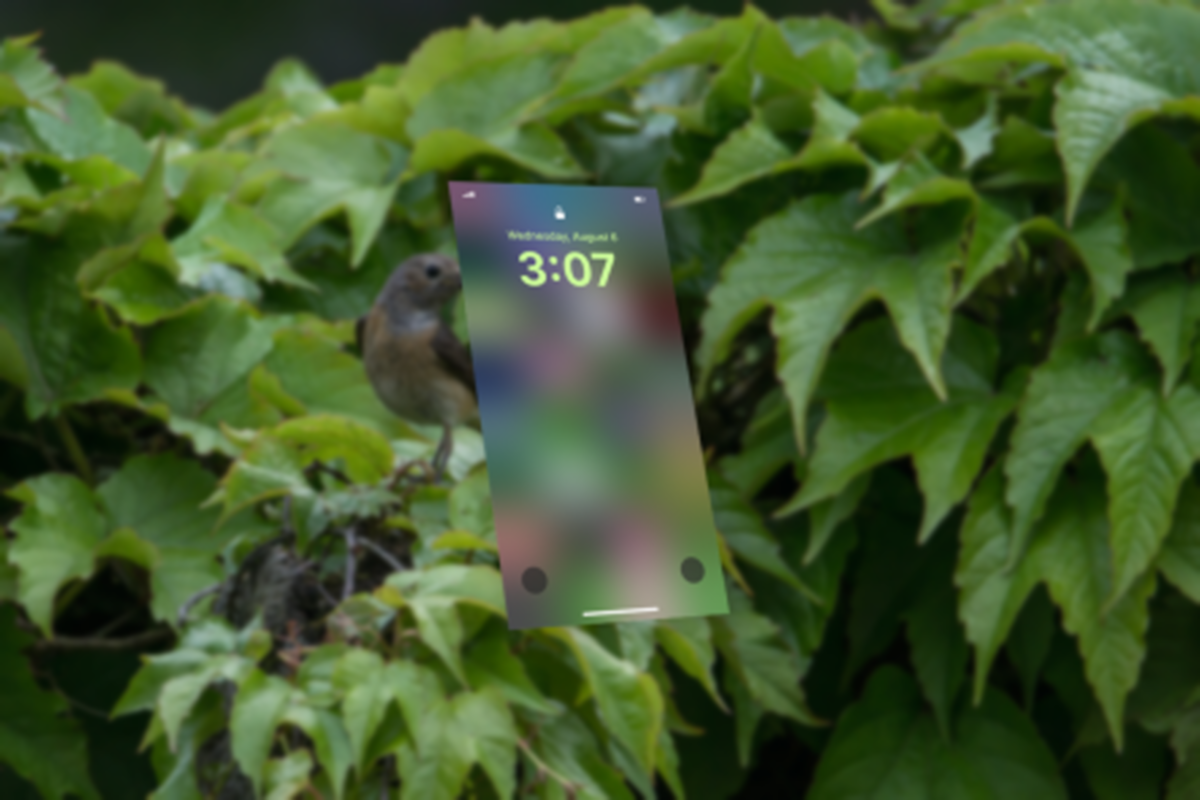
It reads 3 h 07 min
